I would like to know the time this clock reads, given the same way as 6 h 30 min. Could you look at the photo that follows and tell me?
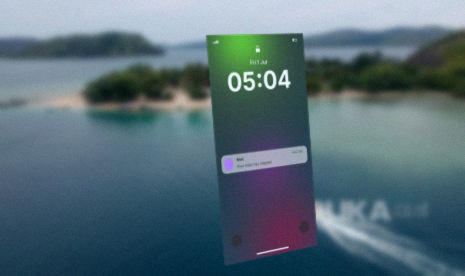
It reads 5 h 04 min
